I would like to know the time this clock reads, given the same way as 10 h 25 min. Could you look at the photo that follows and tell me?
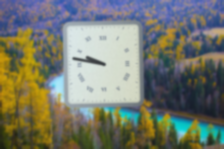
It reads 9 h 47 min
